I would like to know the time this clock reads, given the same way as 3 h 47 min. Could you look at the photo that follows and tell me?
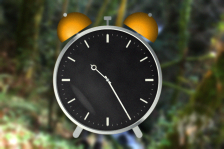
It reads 10 h 25 min
